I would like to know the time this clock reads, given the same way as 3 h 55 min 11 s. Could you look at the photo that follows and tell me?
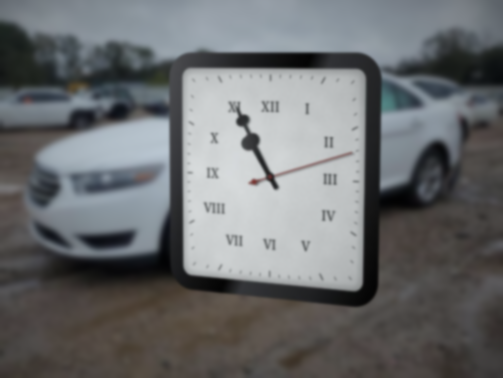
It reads 10 h 55 min 12 s
